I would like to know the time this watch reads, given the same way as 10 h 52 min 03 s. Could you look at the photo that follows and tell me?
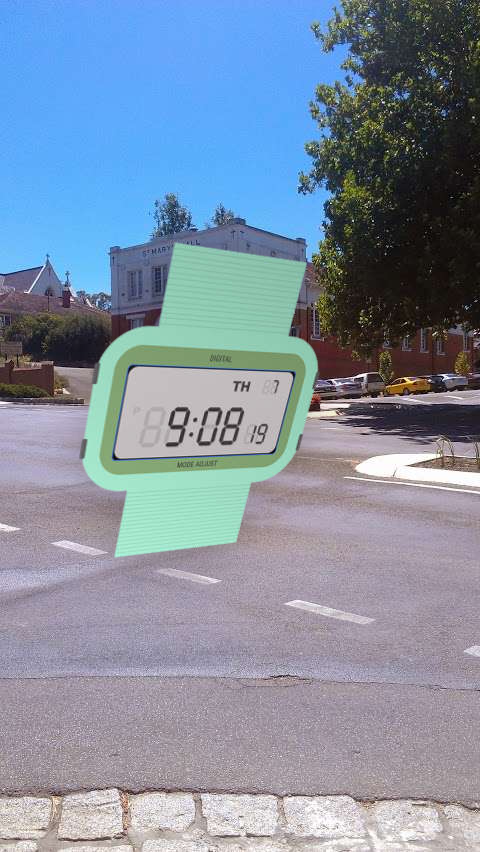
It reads 9 h 08 min 19 s
